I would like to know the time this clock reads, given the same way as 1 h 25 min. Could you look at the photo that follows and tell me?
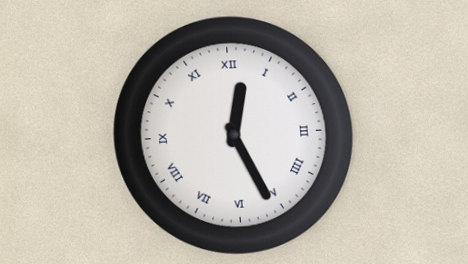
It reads 12 h 26 min
